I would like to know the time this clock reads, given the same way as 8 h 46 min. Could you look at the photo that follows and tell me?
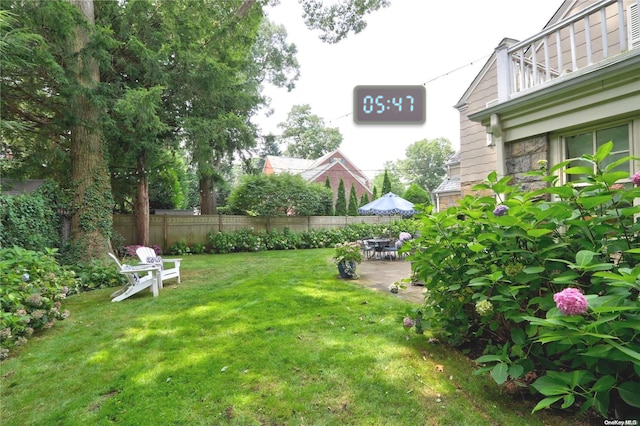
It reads 5 h 47 min
